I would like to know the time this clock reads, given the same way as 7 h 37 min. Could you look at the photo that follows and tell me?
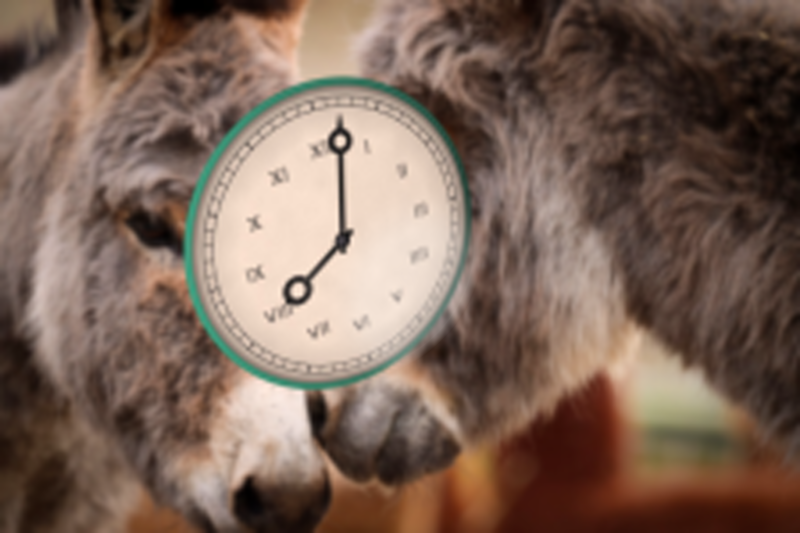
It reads 8 h 02 min
